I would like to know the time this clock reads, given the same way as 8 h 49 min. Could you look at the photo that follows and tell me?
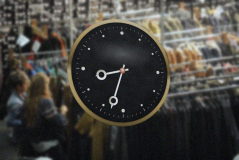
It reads 8 h 33 min
